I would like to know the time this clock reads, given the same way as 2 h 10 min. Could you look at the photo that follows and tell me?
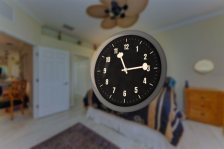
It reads 11 h 14 min
